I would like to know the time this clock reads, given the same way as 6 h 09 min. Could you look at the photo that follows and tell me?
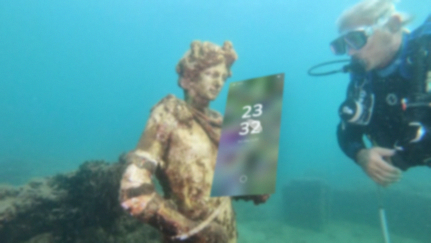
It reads 23 h 32 min
